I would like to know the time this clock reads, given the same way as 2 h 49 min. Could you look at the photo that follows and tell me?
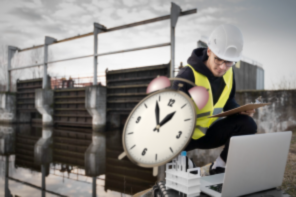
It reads 12 h 54 min
